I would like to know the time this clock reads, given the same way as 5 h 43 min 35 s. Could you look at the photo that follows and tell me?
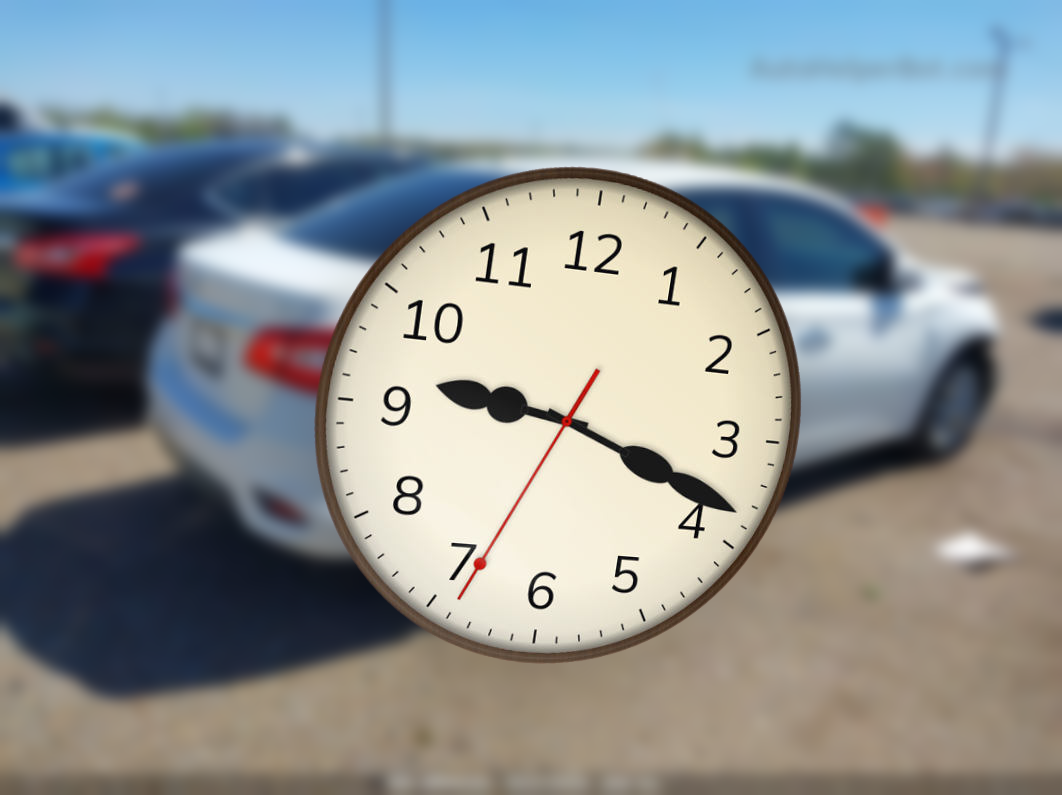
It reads 9 h 18 min 34 s
